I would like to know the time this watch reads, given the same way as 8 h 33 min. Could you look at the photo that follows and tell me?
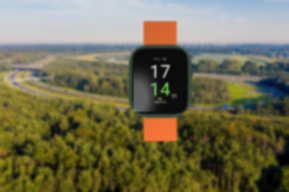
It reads 17 h 14 min
